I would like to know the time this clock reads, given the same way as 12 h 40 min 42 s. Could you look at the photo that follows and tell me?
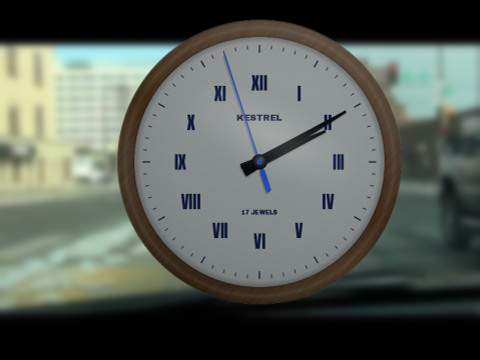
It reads 2 h 09 min 57 s
